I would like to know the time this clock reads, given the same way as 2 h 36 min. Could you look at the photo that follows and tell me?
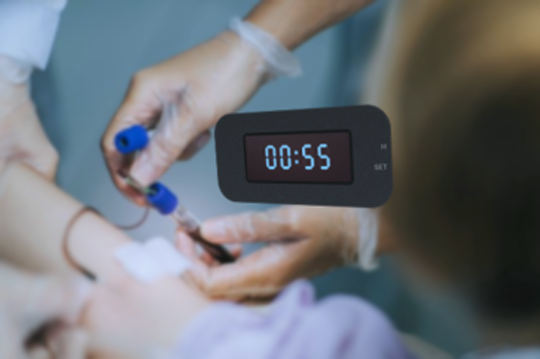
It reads 0 h 55 min
